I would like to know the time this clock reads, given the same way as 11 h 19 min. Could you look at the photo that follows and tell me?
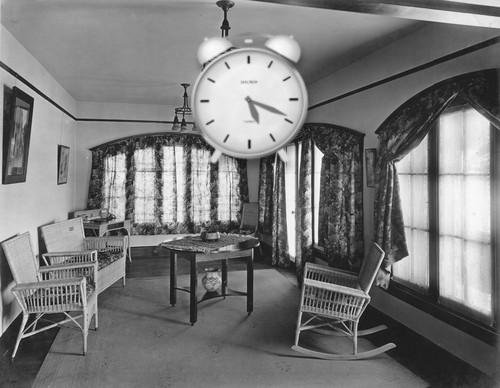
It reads 5 h 19 min
